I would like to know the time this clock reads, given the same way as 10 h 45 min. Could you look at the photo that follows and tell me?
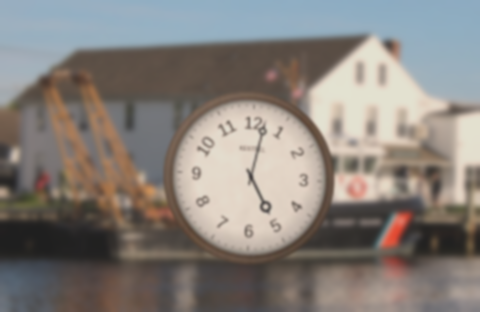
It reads 5 h 02 min
